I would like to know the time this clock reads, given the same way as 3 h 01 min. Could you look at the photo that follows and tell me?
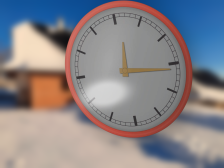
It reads 12 h 16 min
